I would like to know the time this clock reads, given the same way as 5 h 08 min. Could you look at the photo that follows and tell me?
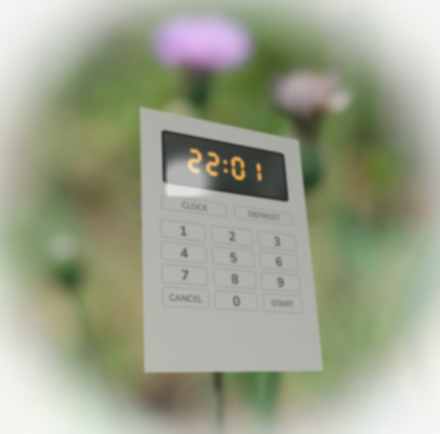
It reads 22 h 01 min
